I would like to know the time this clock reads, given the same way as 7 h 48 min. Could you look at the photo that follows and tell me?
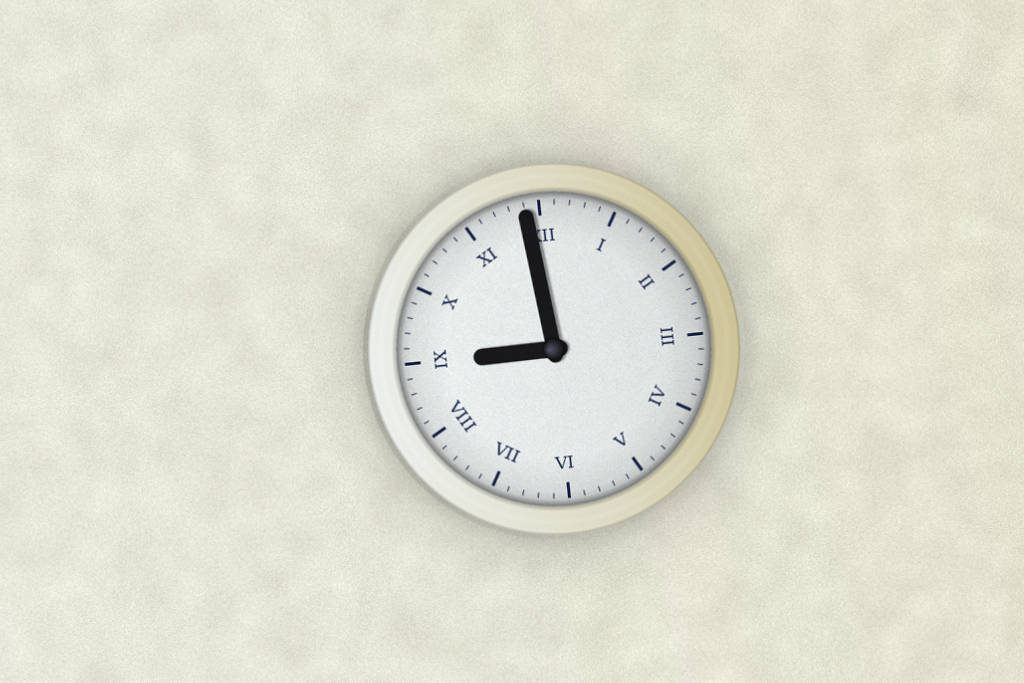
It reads 8 h 59 min
